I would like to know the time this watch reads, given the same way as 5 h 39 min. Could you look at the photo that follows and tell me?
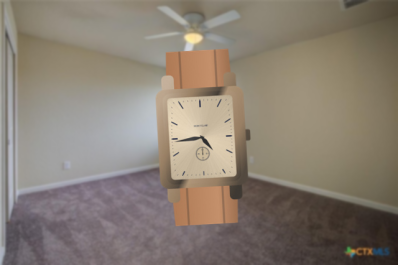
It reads 4 h 44 min
